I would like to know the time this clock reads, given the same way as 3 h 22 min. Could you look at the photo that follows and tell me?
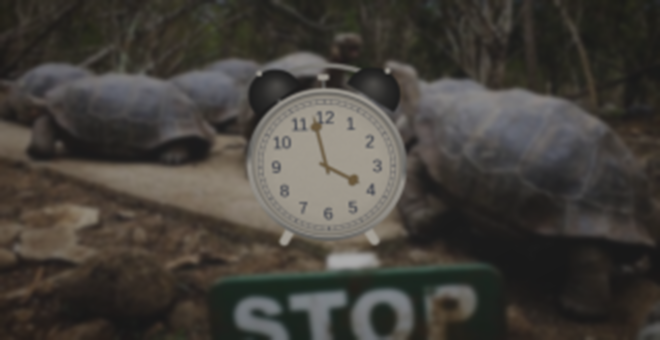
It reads 3 h 58 min
